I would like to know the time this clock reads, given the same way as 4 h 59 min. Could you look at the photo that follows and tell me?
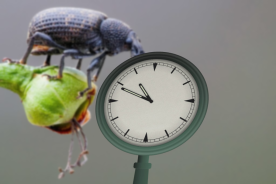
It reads 10 h 49 min
